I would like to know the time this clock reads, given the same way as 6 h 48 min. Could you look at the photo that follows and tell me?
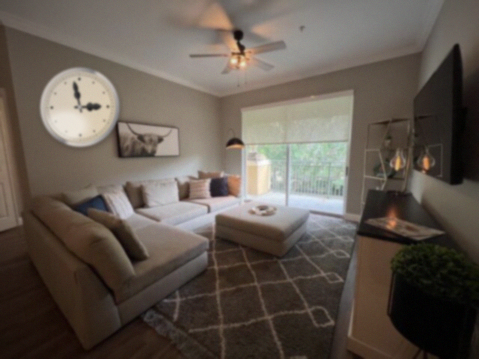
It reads 2 h 58 min
